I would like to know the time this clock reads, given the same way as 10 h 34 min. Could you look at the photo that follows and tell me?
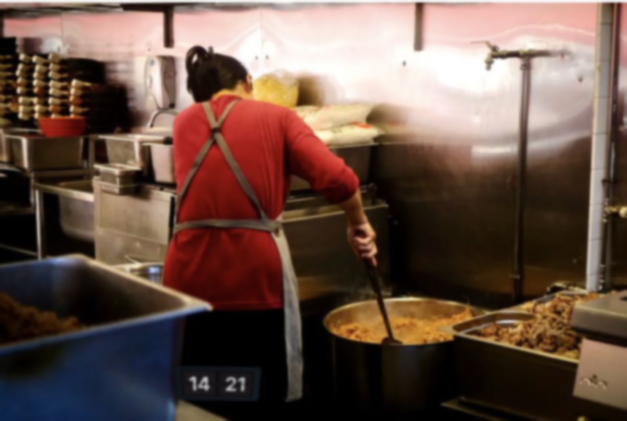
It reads 14 h 21 min
